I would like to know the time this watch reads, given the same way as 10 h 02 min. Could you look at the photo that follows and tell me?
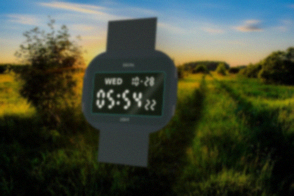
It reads 5 h 54 min
